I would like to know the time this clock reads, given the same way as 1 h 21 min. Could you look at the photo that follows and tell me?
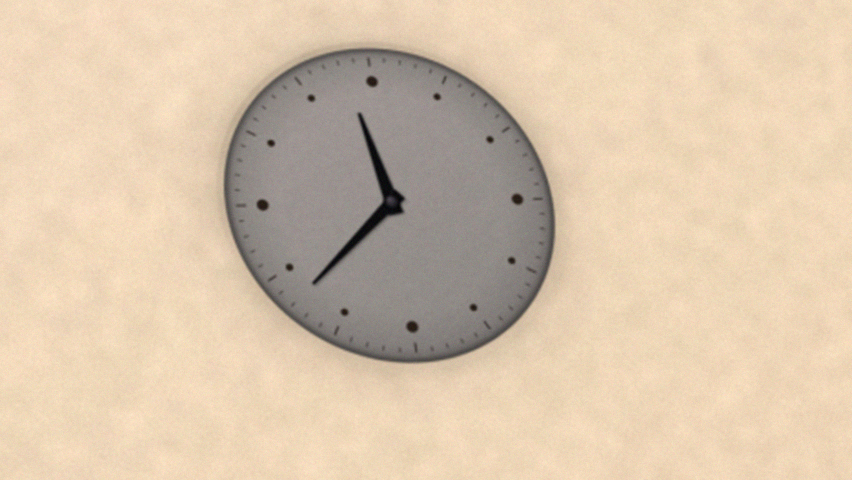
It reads 11 h 38 min
